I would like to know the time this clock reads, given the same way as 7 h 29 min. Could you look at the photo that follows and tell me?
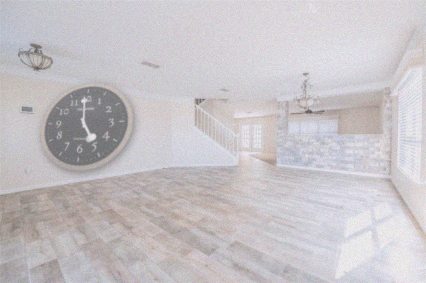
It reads 4 h 59 min
